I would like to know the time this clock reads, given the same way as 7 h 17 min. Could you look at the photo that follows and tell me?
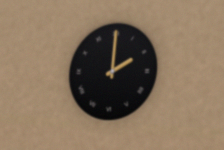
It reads 2 h 00 min
